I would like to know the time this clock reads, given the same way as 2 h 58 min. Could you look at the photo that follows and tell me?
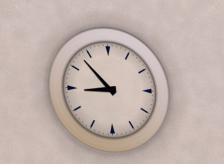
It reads 8 h 53 min
